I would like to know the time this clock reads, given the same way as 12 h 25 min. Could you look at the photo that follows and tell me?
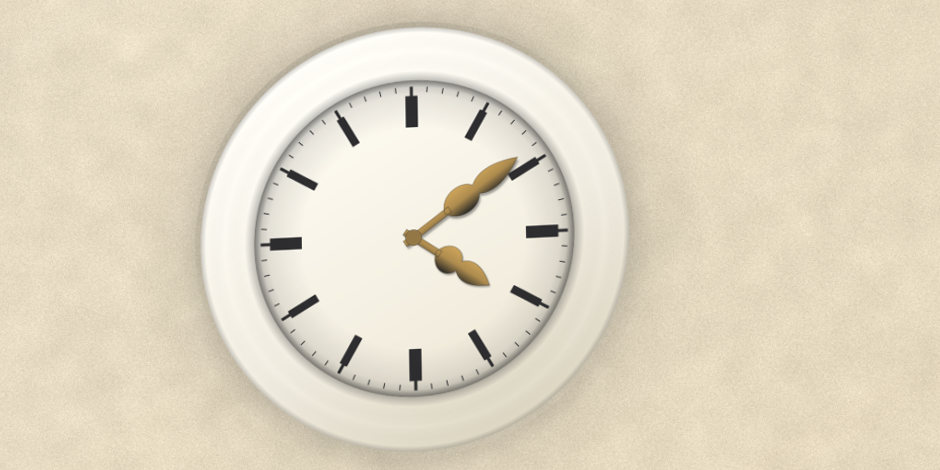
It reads 4 h 09 min
